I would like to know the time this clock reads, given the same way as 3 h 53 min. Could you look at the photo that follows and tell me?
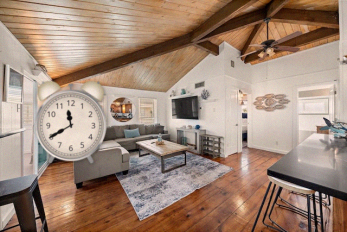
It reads 11 h 40 min
